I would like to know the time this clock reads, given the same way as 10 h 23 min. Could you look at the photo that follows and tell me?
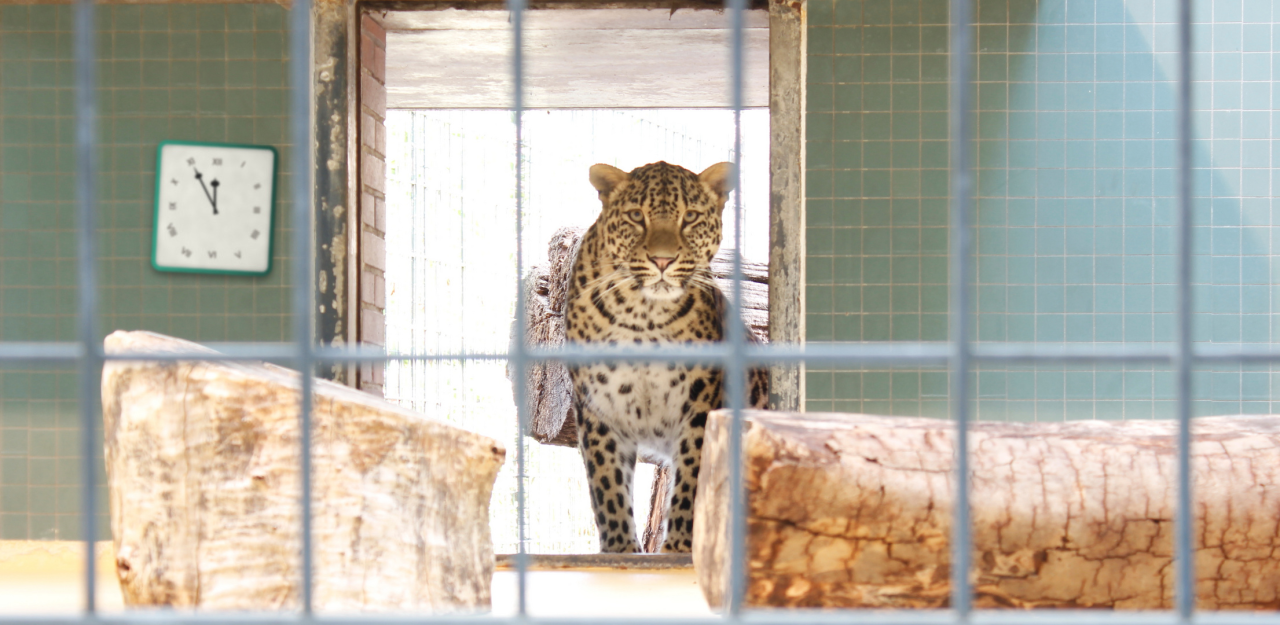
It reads 11 h 55 min
